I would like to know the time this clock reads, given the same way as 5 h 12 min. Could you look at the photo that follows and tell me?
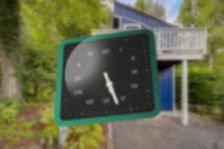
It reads 5 h 27 min
